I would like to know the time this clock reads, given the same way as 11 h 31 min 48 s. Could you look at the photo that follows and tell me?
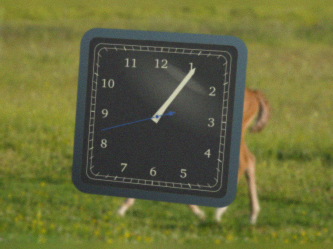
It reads 1 h 05 min 42 s
